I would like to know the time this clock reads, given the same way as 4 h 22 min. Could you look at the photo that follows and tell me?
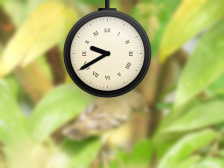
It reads 9 h 40 min
